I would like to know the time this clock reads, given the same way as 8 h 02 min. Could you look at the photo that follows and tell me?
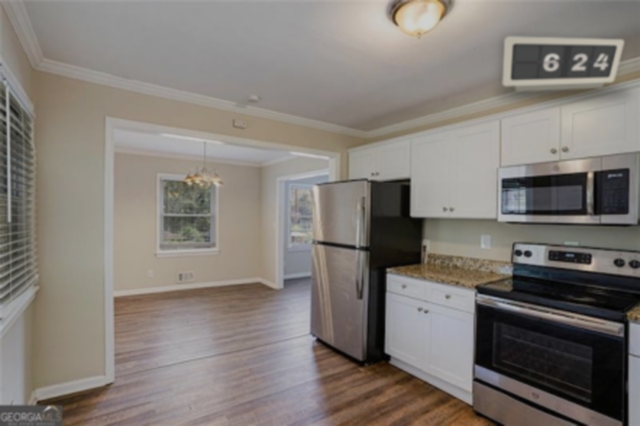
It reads 6 h 24 min
